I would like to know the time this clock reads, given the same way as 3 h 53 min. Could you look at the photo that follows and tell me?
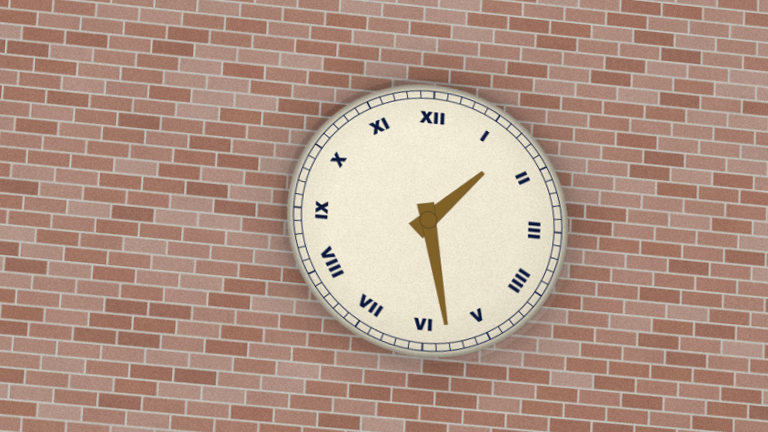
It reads 1 h 28 min
